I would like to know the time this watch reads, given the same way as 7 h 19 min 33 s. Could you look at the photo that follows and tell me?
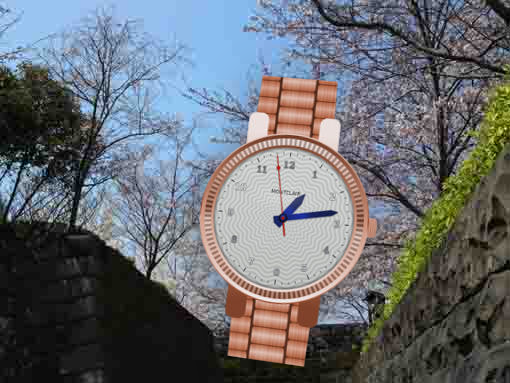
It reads 1 h 12 min 58 s
